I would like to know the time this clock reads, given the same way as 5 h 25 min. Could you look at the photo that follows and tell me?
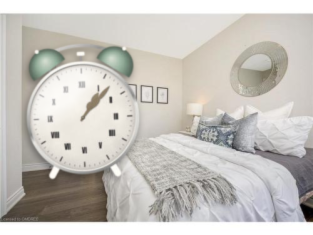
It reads 1 h 07 min
